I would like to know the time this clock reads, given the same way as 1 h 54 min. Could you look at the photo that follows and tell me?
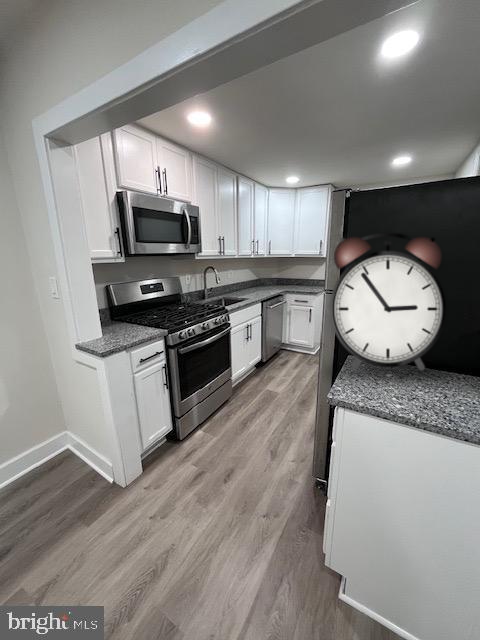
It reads 2 h 54 min
